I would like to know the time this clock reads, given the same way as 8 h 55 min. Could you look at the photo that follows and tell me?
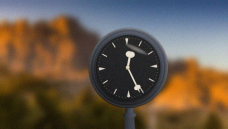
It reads 12 h 26 min
